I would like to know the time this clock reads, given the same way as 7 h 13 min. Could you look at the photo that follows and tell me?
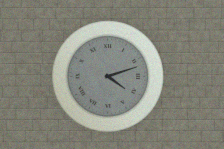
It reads 4 h 12 min
